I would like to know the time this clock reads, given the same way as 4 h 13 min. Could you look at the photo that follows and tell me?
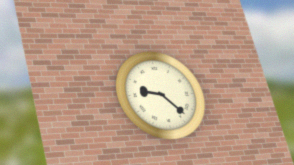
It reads 9 h 23 min
